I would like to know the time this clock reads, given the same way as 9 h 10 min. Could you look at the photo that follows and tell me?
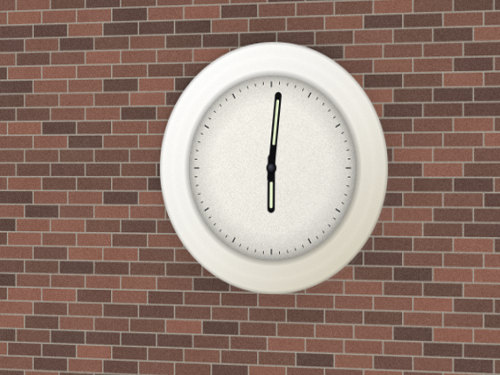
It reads 6 h 01 min
